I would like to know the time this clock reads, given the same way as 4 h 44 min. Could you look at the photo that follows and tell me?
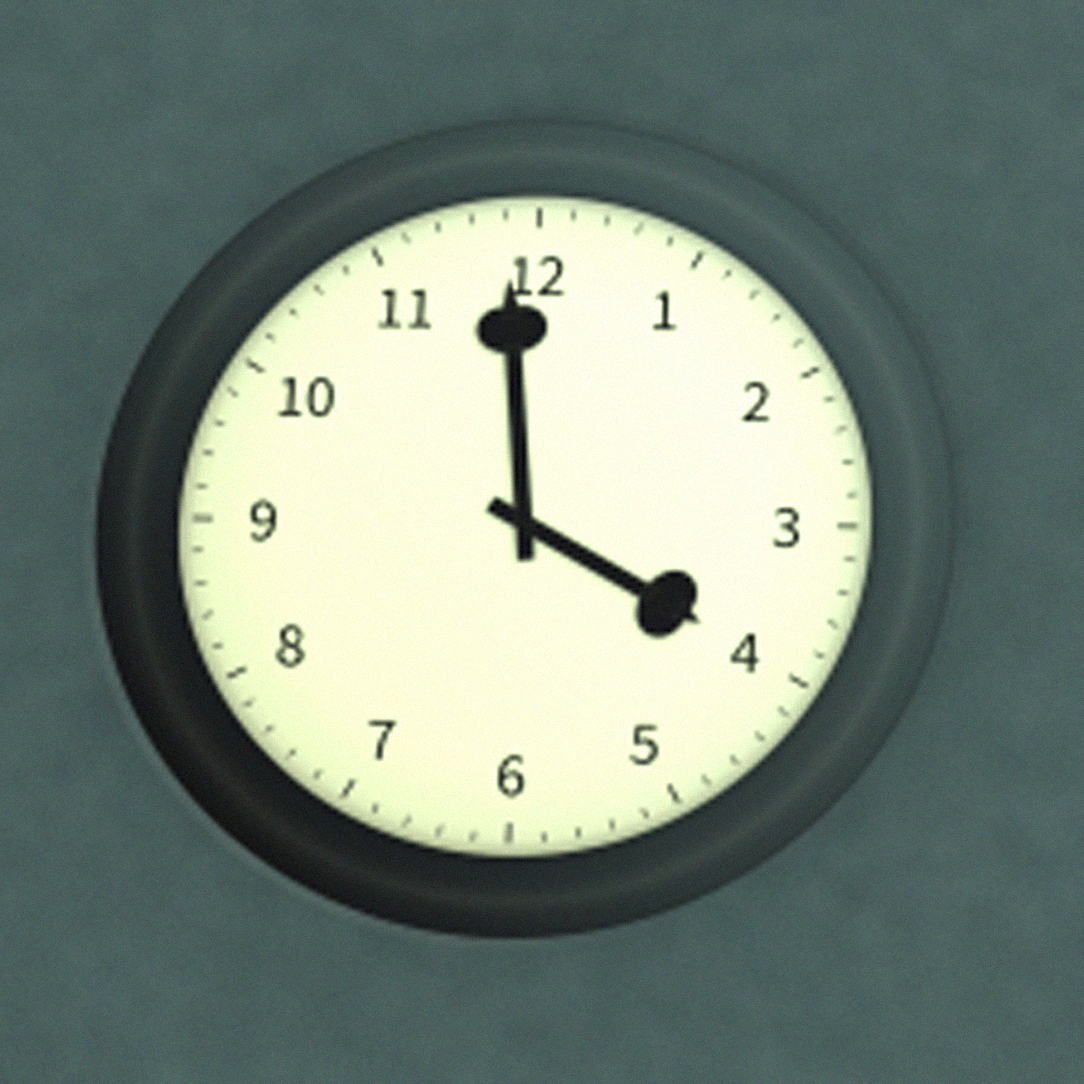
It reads 3 h 59 min
